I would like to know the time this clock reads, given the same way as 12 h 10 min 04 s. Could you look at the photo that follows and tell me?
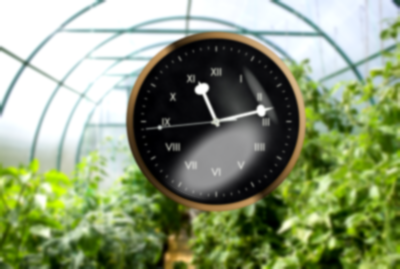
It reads 11 h 12 min 44 s
